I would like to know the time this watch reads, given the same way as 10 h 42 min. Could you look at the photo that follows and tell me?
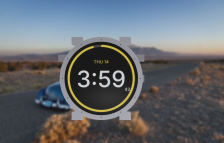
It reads 3 h 59 min
